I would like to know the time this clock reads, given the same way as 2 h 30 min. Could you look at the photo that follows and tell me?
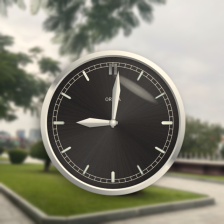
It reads 9 h 01 min
